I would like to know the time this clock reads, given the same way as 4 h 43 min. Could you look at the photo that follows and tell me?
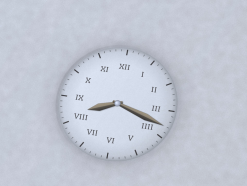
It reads 8 h 18 min
